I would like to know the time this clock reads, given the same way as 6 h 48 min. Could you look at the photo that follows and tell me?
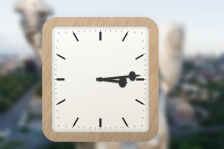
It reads 3 h 14 min
